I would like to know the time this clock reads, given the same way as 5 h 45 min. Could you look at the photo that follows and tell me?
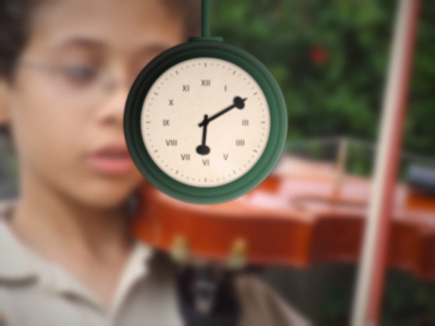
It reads 6 h 10 min
